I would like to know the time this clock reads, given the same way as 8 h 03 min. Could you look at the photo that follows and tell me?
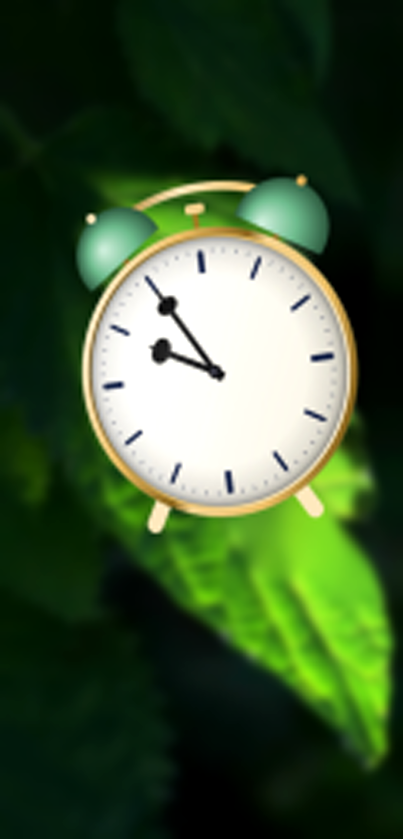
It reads 9 h 55 min
